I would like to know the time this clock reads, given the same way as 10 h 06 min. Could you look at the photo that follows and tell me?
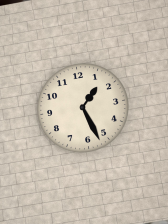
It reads 1 h 27 min
